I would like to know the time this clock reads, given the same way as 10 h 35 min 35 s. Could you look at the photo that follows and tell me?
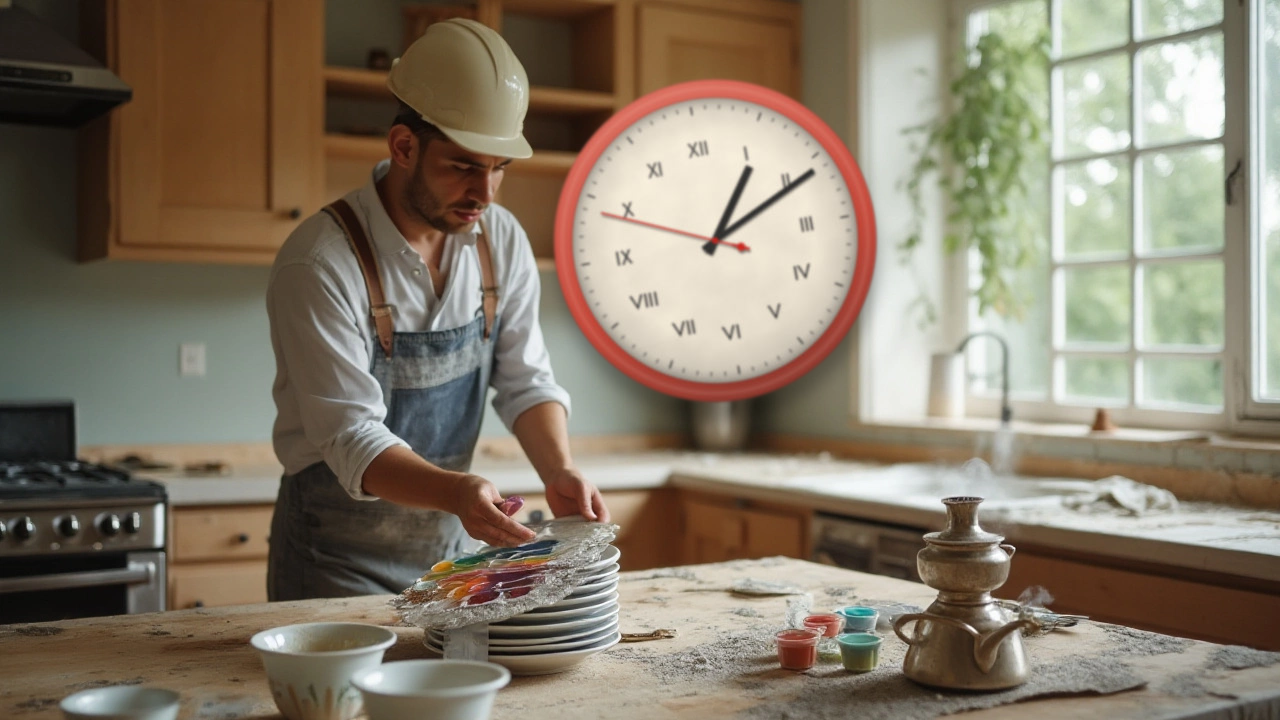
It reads 1 h 10 min 49 s
